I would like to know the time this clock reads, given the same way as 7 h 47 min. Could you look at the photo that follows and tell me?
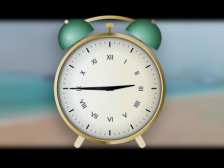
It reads 2 h 45 min
